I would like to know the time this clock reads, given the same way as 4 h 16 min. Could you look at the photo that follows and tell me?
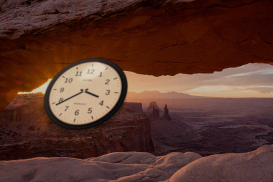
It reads 3 h 39 min
